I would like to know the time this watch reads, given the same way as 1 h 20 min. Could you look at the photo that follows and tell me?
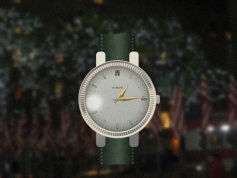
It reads 1 h 14 min
